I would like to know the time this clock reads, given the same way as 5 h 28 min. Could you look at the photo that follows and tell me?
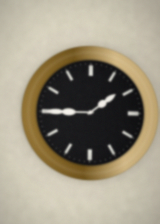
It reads 1 h 45 min
